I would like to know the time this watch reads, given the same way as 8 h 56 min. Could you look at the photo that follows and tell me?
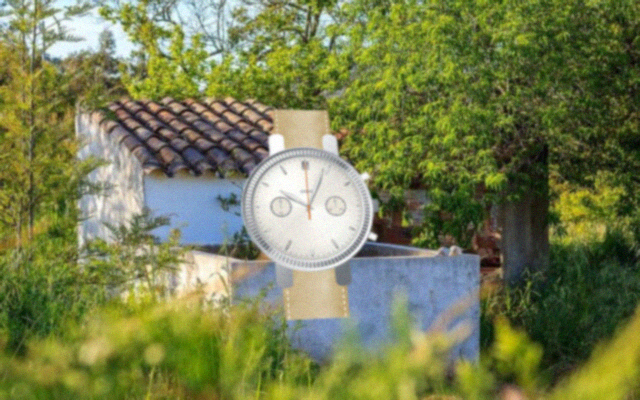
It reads 10 h 04 min
